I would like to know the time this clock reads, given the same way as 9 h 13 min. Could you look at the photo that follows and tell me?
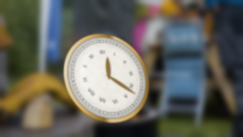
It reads 12 h 22 min
